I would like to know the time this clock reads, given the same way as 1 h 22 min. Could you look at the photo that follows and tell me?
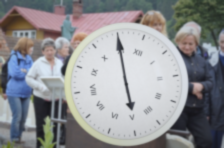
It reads 4 h 55 min
